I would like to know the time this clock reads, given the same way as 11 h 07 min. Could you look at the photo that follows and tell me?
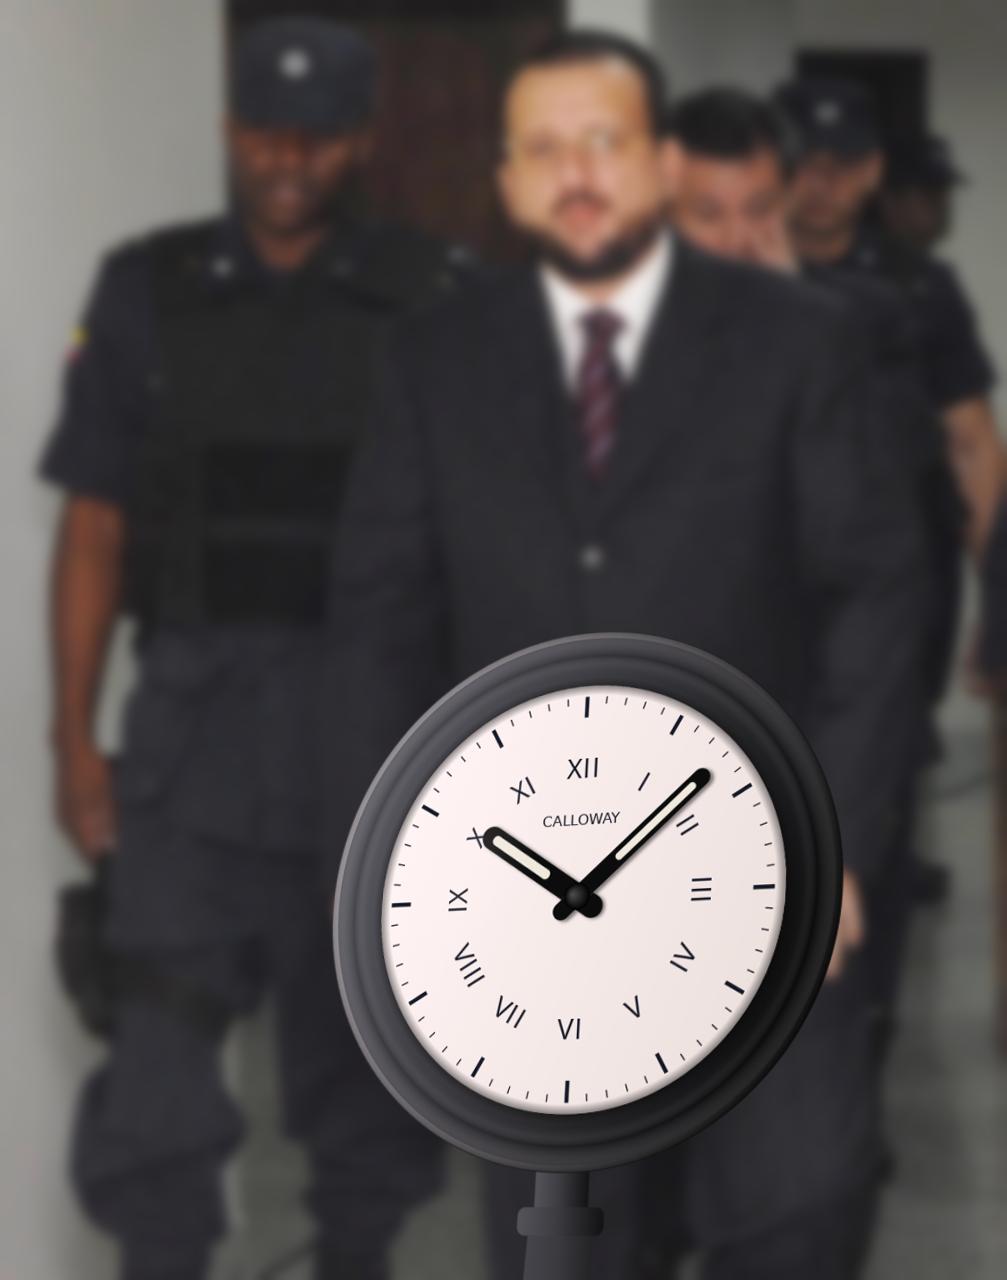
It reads 10 h 08 min
